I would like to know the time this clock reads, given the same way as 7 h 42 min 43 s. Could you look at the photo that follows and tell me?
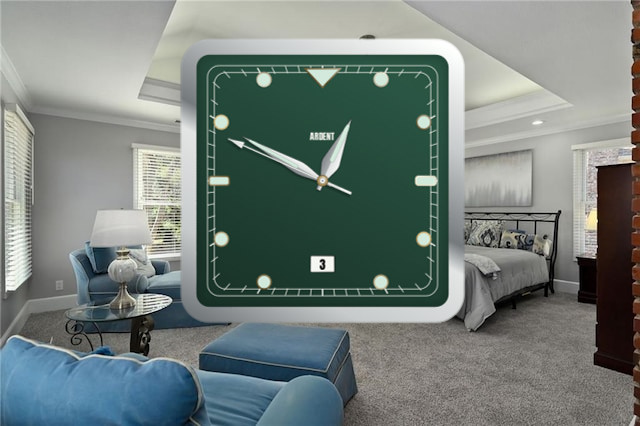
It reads 12 h 49 min 49 s
